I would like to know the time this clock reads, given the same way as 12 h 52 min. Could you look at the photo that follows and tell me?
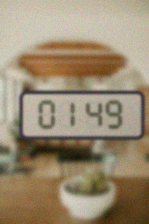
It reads 1 h 49 min
